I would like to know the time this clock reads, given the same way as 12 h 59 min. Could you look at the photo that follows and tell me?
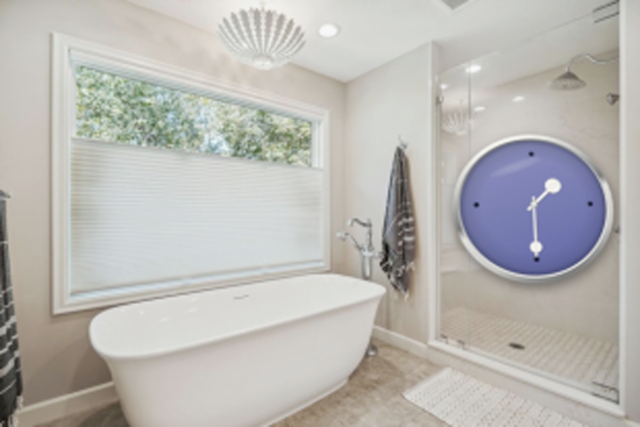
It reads 1 h 30 min
